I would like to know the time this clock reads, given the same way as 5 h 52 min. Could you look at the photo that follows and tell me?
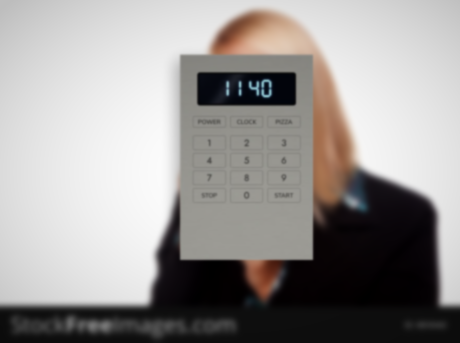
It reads 11 h 40 min
